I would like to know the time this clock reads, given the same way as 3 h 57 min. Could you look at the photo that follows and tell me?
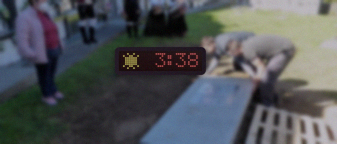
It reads 3 h 38 min
